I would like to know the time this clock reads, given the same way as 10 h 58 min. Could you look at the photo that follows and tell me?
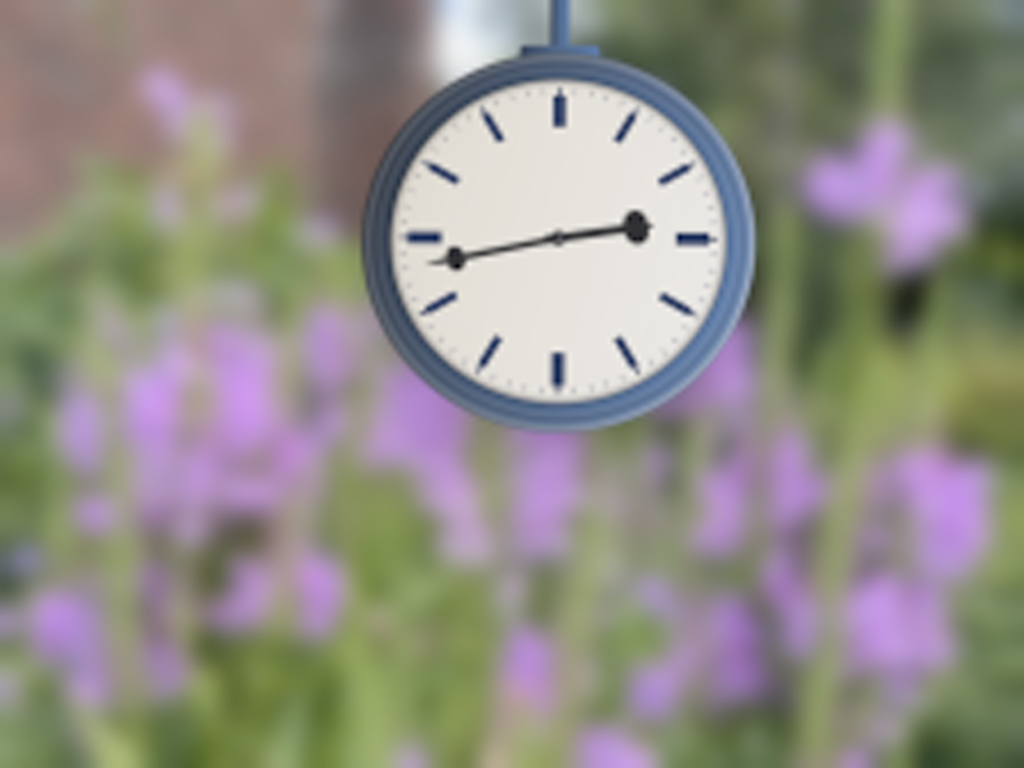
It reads 2 h 43 min
